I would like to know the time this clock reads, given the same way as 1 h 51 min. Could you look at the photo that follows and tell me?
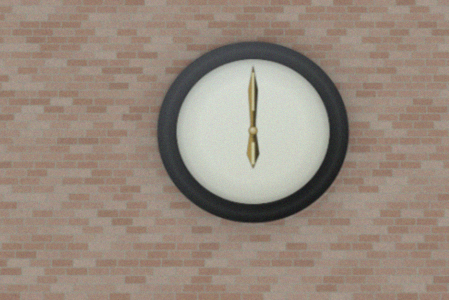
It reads 6 h 00 min
